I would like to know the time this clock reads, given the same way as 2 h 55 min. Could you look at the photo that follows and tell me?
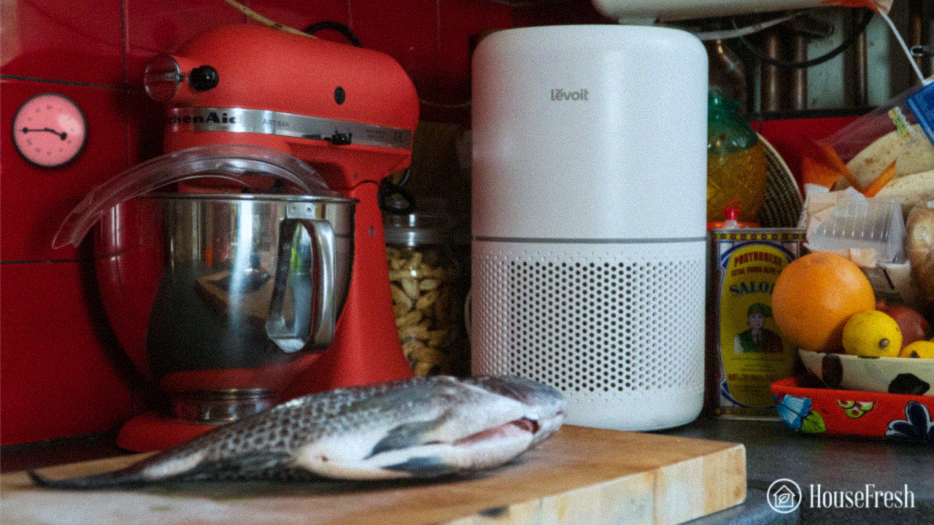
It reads 3 h 45 min
